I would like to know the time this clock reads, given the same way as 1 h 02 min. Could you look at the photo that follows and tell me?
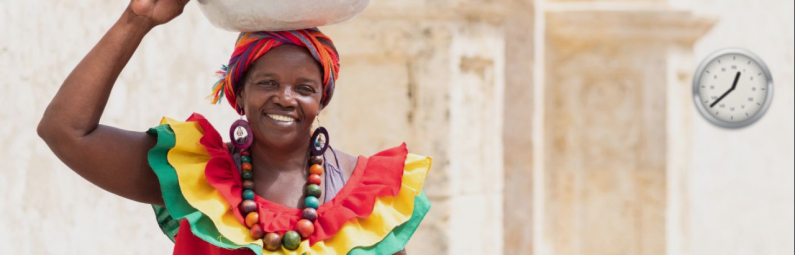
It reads 12 h 38 min
